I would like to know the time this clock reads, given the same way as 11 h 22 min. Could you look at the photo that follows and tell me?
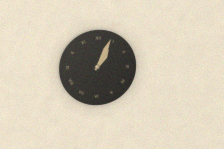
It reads 1 h 04 min
